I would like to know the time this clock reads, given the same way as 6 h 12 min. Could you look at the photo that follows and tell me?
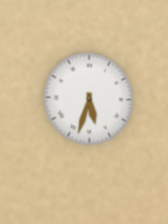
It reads 5 h 33 min
